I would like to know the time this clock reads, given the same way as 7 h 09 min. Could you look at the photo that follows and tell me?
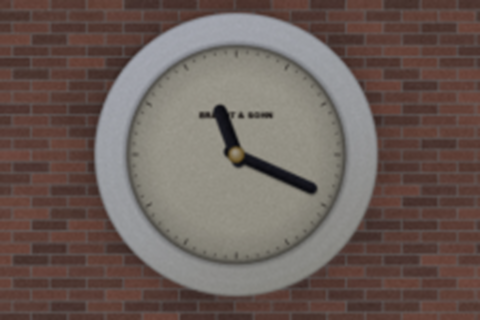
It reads 11 h 19 min
